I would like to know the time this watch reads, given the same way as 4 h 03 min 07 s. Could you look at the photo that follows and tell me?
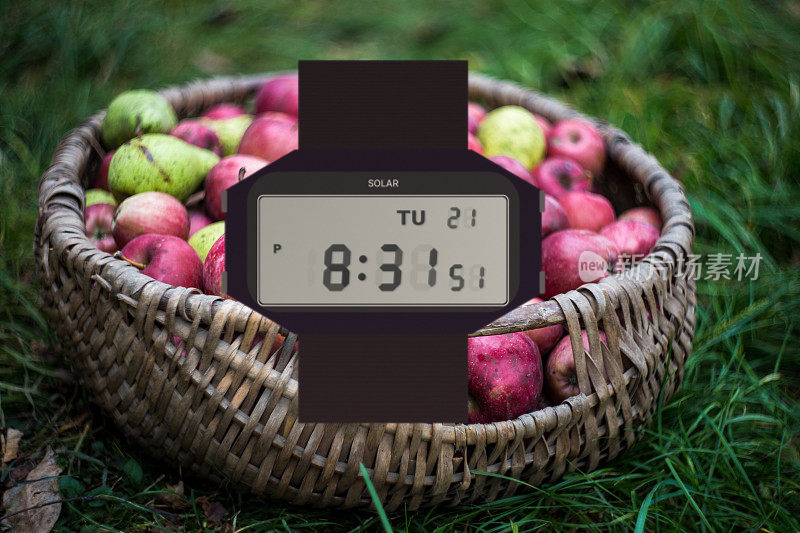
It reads 8 h 31 min 51 s
